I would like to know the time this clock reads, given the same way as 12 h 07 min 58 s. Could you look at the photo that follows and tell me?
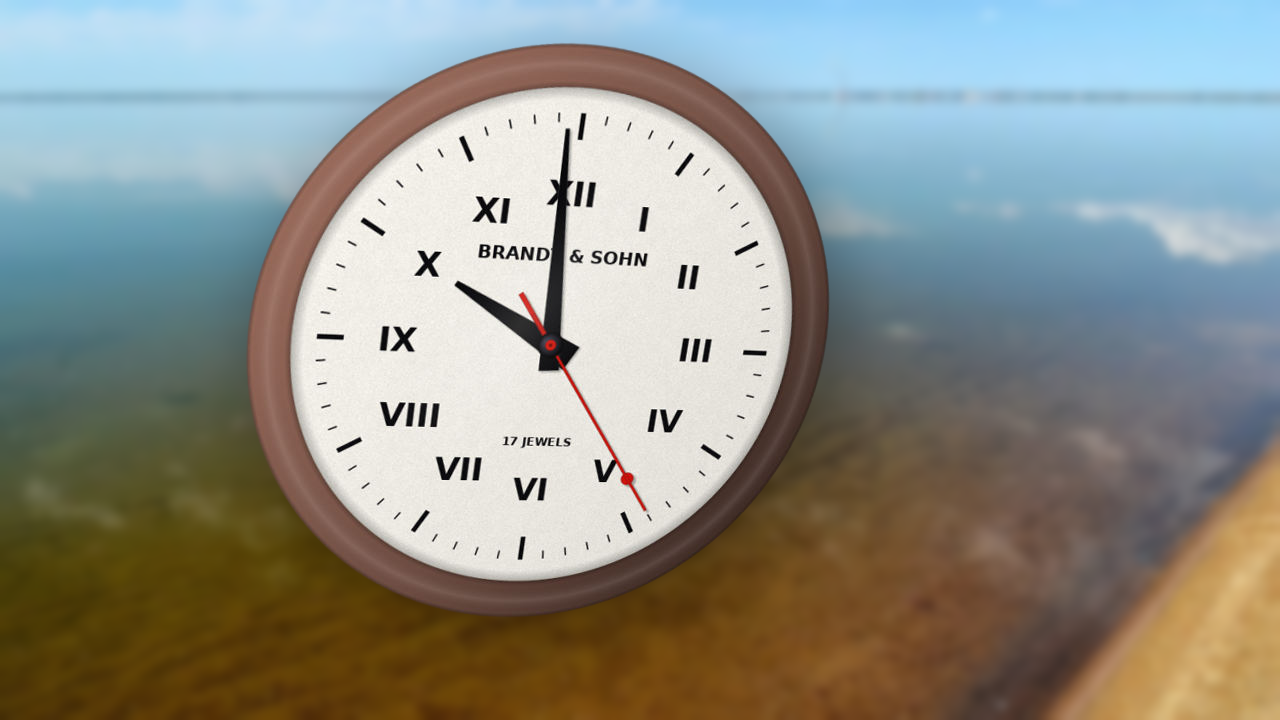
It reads 9 h 59 min 24 s
